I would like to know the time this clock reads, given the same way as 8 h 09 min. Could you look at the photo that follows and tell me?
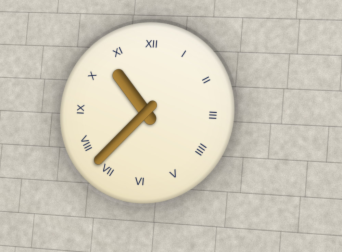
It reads 10 h 37 min
